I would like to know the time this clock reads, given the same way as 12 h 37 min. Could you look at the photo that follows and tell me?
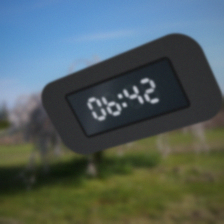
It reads 6 h 42 min
